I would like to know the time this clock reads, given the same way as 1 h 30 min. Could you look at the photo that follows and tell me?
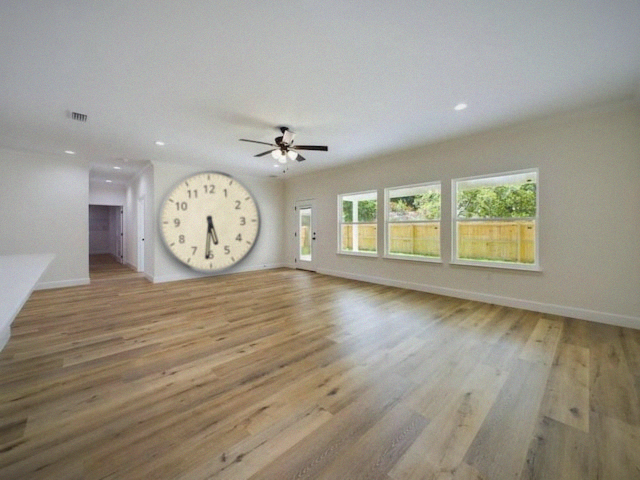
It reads 5 h 31 min
